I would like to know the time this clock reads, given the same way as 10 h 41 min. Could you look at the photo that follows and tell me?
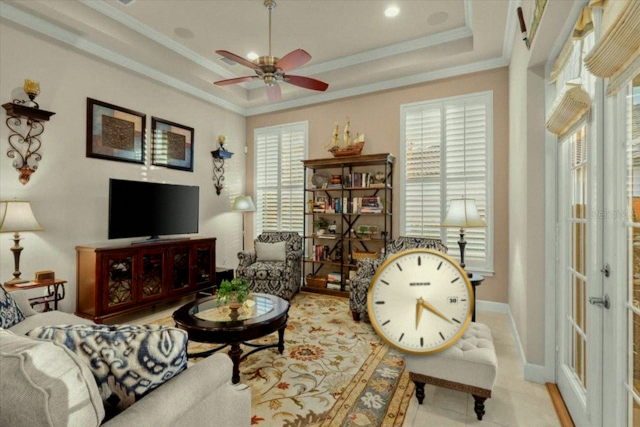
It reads 6 h 21 min
